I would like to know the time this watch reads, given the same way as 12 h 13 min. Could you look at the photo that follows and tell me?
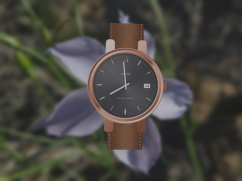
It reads 7 h 59 min
